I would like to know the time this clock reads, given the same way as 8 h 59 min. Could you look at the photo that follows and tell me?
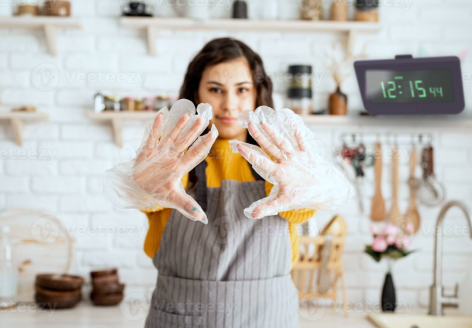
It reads 12 h 15 min
